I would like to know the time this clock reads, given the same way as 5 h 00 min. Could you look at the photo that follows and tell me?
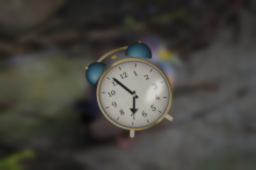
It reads 6 h 56 min
